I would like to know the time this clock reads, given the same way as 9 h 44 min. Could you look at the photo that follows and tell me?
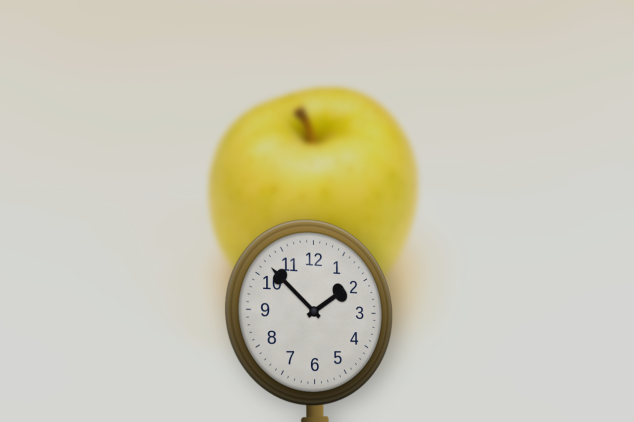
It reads 1 h 52 min
